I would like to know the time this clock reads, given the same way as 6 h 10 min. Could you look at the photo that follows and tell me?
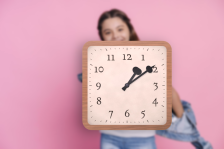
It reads 1 h 09 min
